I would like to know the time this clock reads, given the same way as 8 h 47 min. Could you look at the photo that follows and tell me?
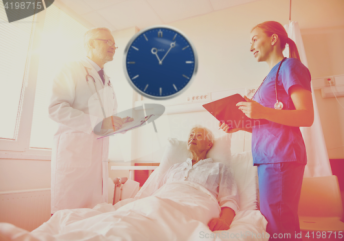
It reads 11 h 06 min
